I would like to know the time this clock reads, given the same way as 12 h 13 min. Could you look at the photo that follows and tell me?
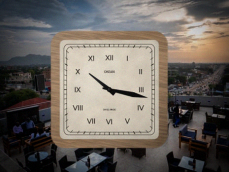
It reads 10 h 17 min
